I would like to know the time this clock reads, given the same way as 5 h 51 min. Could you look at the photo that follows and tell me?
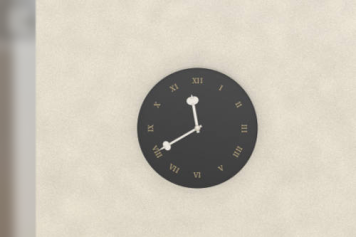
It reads 11 h 40 min
